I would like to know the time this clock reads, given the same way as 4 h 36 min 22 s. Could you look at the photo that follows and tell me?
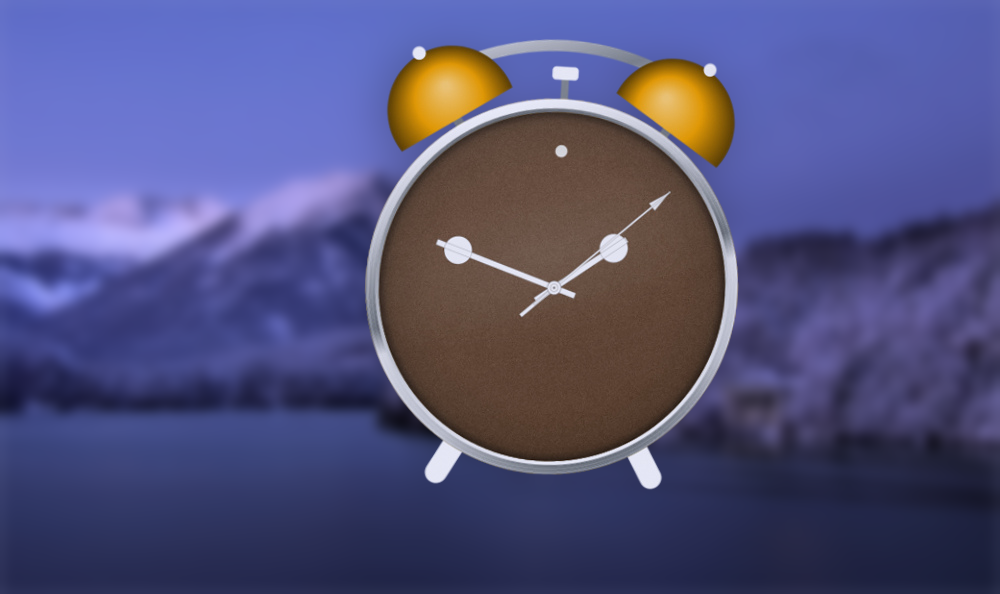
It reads 1 h 48 min 08 s
